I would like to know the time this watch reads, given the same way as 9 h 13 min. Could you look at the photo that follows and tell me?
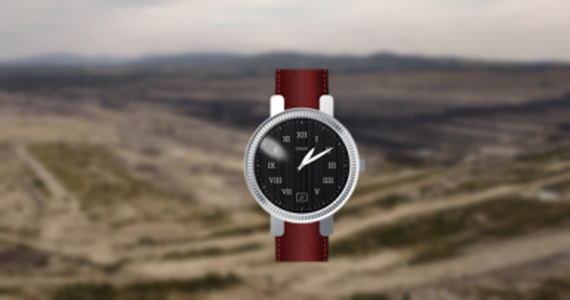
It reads 1 h 10 min
